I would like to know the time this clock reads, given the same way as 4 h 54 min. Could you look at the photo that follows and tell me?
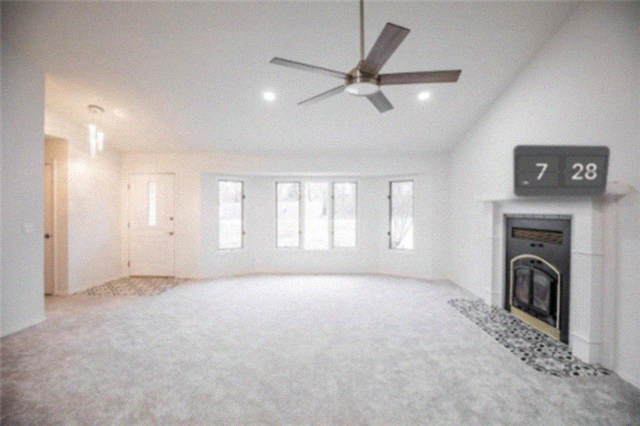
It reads 7 h 28 min
